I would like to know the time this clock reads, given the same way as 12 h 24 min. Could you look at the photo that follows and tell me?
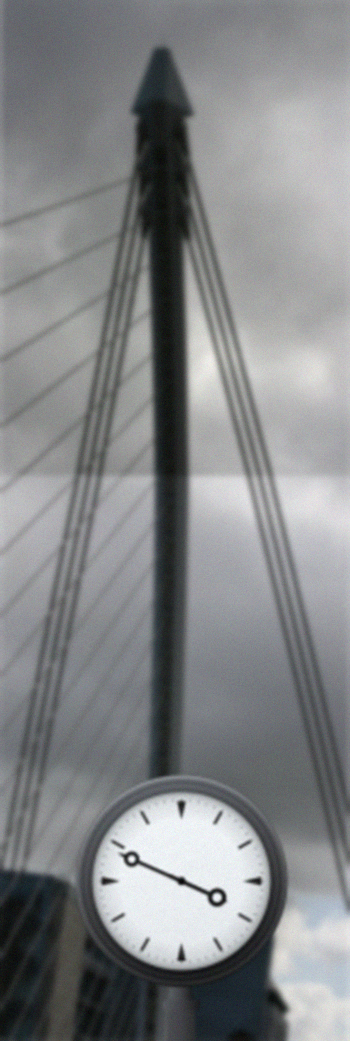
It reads 3 h 49 min
